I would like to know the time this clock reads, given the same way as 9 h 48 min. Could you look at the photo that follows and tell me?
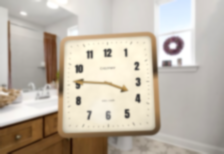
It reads 3 h 46 min
